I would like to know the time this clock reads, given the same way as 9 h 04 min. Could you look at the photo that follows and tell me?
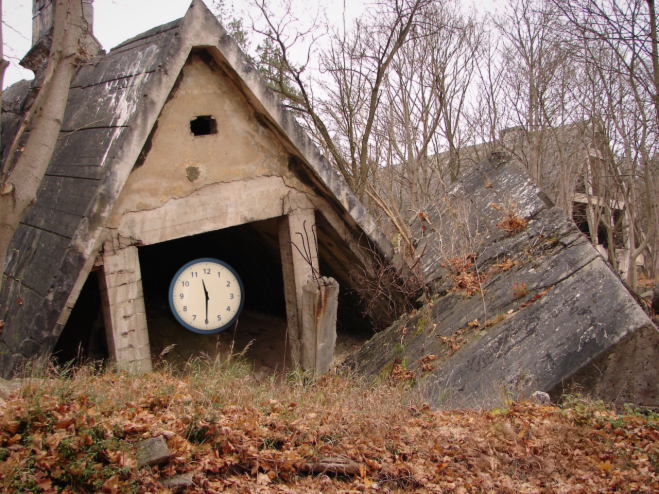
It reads 11 h 30 min
